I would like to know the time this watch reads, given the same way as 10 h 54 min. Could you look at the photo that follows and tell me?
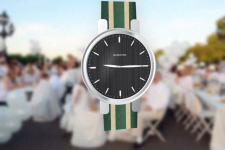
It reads 9 h 15 min
